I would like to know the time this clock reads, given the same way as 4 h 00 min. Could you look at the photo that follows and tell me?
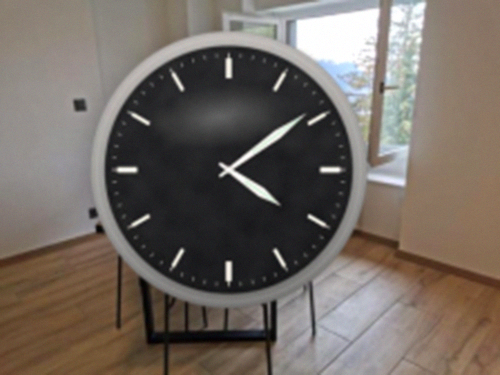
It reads 4 h 09 min
